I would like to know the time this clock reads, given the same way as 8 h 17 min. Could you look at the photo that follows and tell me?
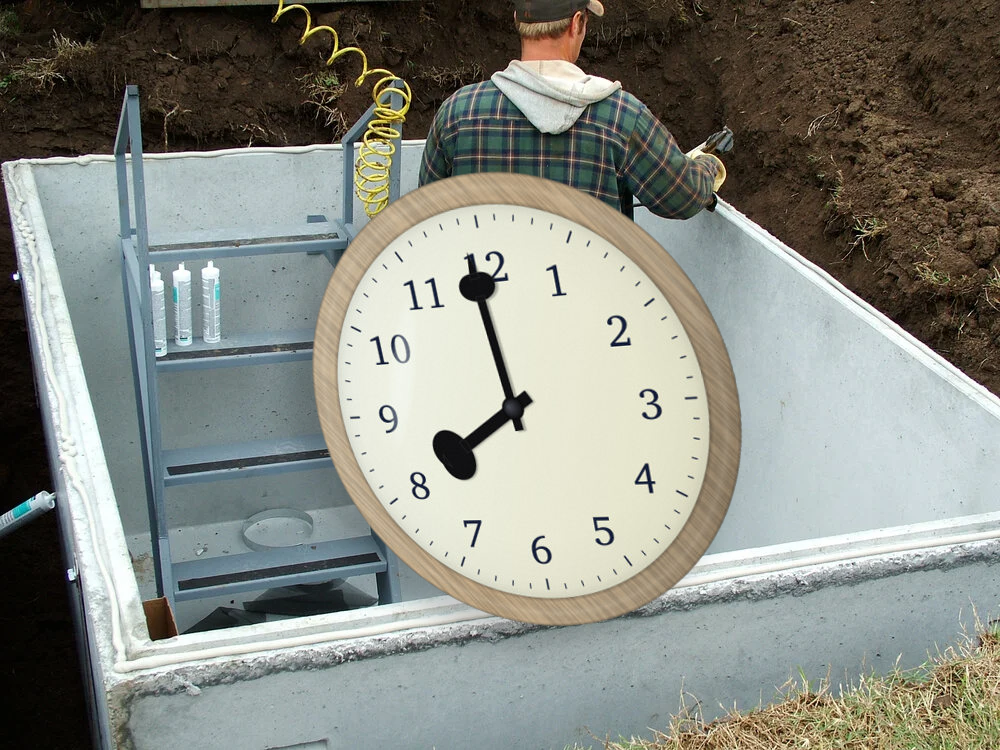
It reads 7 h 59 min
